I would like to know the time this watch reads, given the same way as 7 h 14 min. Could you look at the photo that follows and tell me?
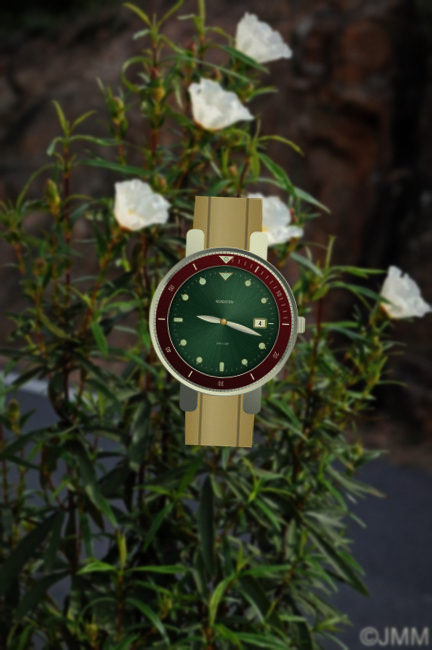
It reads 9 h 18 min
